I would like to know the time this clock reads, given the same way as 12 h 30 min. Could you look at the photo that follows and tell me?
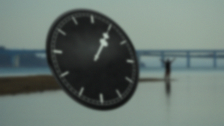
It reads 1 h 05 min
